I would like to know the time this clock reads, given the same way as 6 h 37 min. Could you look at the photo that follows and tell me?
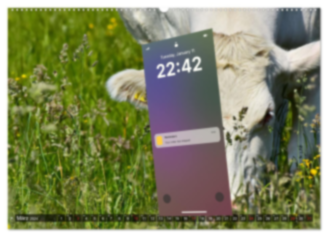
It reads 22 h 42 min
